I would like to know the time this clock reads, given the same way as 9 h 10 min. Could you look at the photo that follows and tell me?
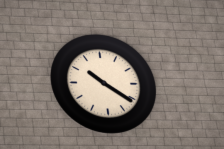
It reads 10 h 21 min
